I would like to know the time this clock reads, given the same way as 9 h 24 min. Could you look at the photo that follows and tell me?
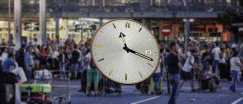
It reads 11 h 18 min
